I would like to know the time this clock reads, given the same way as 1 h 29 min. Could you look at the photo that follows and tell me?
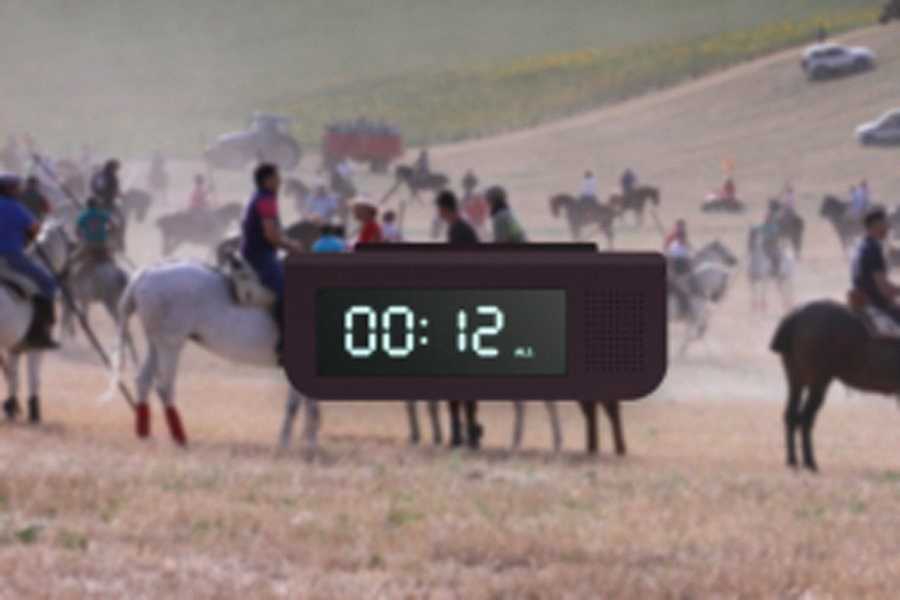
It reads 0 h 12 min
